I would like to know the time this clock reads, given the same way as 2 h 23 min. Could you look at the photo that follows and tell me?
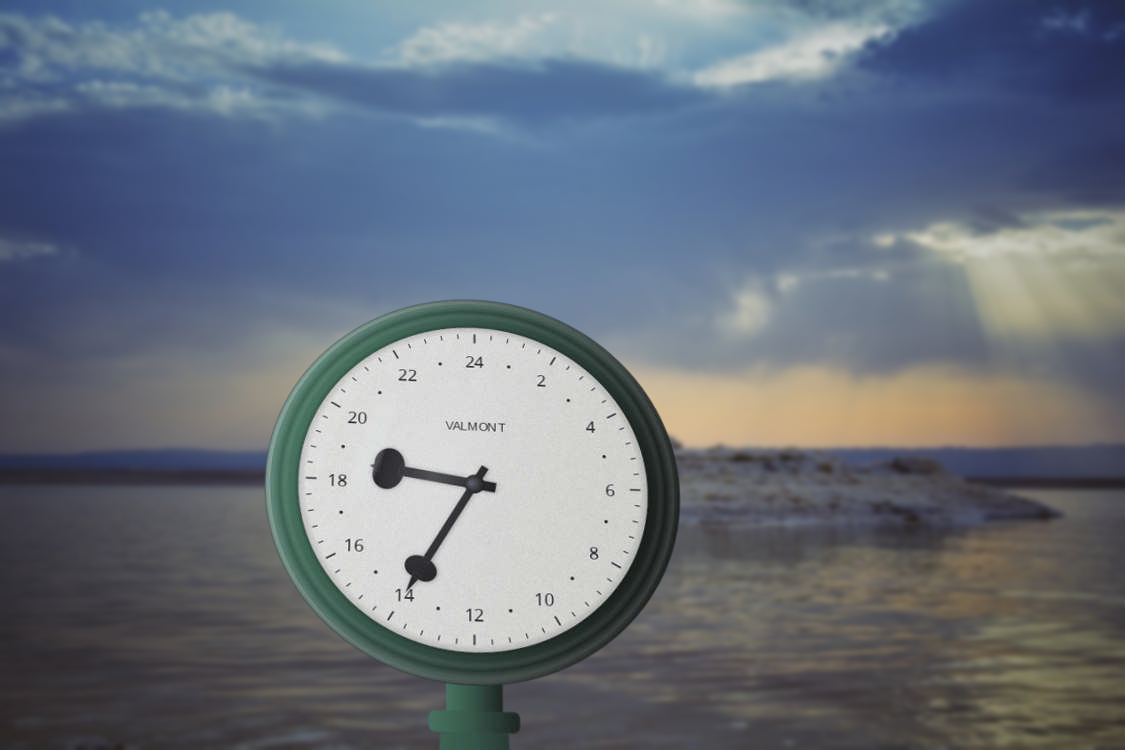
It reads 18 h 35 min
